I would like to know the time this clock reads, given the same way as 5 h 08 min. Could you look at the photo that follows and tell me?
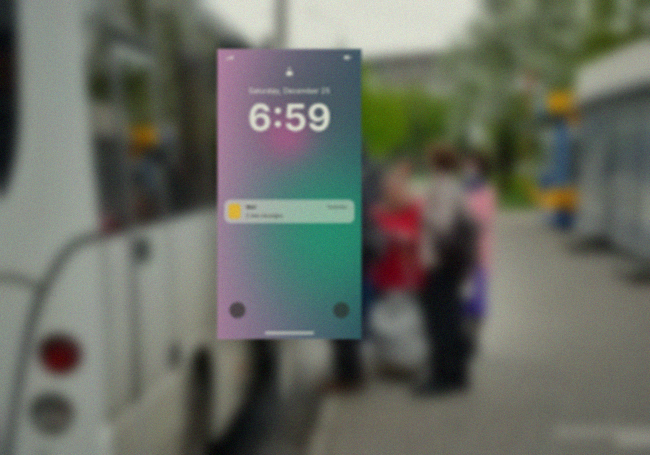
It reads 6 h 59 min
